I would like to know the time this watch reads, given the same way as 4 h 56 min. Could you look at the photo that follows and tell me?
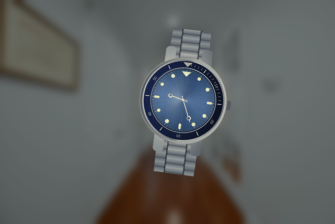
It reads 9 h 26 min
